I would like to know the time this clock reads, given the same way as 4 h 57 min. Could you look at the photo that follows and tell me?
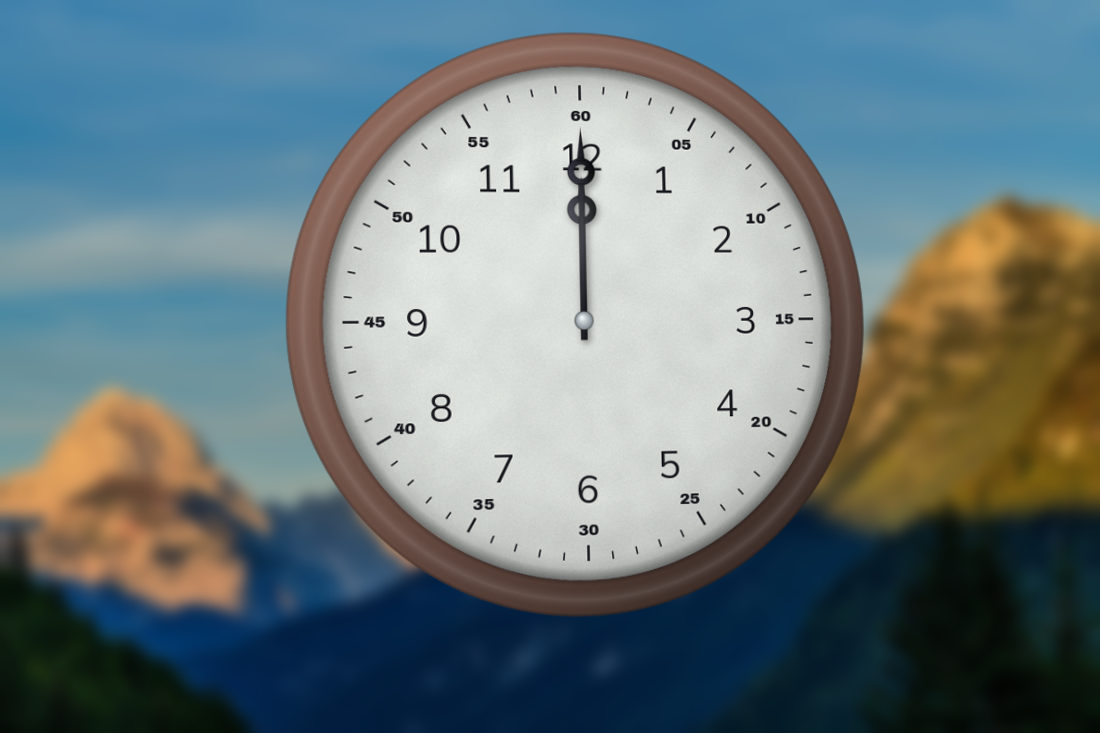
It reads 12 h 00 min
